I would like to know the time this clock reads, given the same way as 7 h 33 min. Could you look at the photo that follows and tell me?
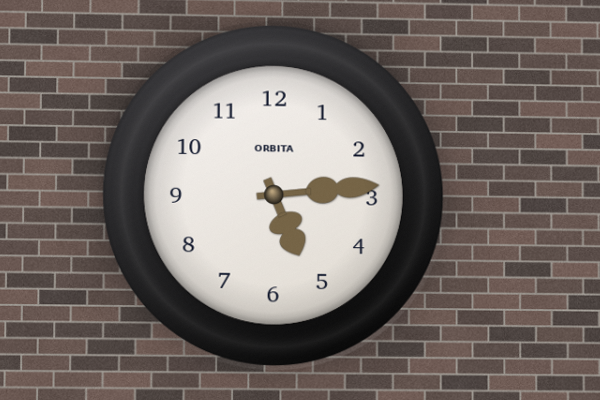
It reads 5 h 14 min
